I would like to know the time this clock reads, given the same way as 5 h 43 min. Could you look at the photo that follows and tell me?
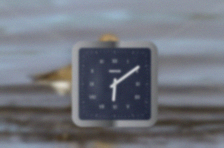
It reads 6 h 09 min
